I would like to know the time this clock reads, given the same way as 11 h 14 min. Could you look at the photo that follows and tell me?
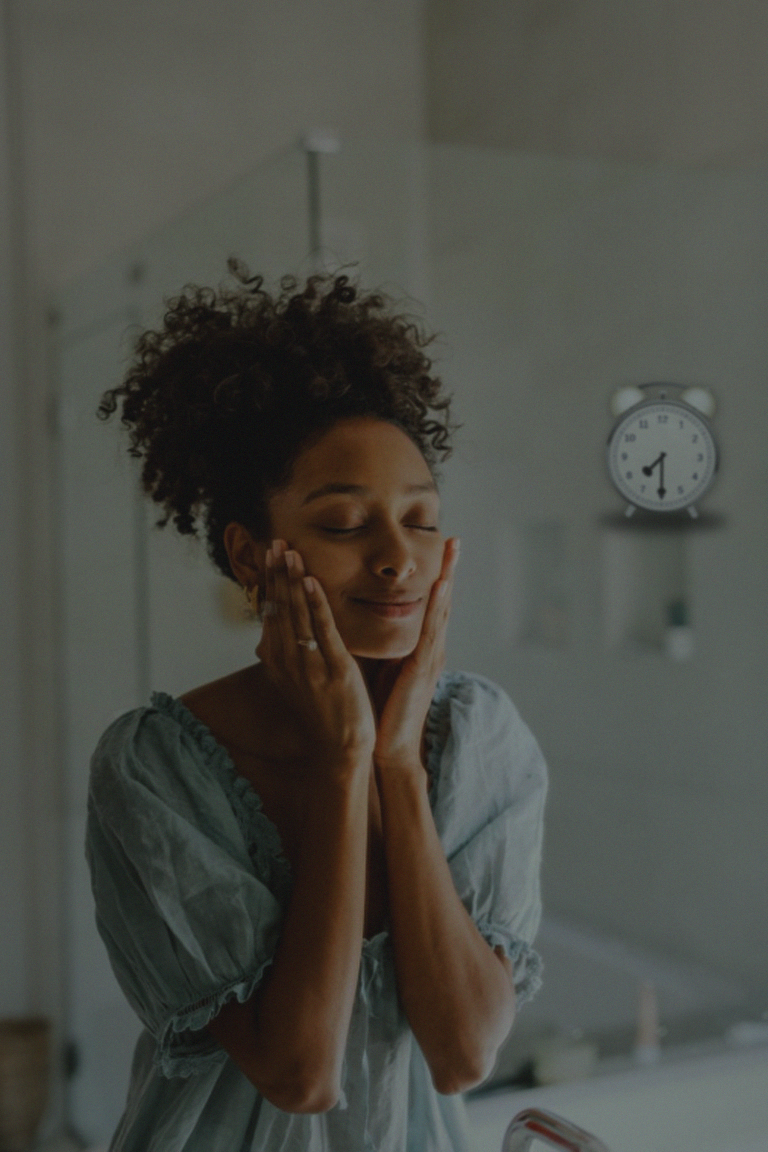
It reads 7 h 30 min
